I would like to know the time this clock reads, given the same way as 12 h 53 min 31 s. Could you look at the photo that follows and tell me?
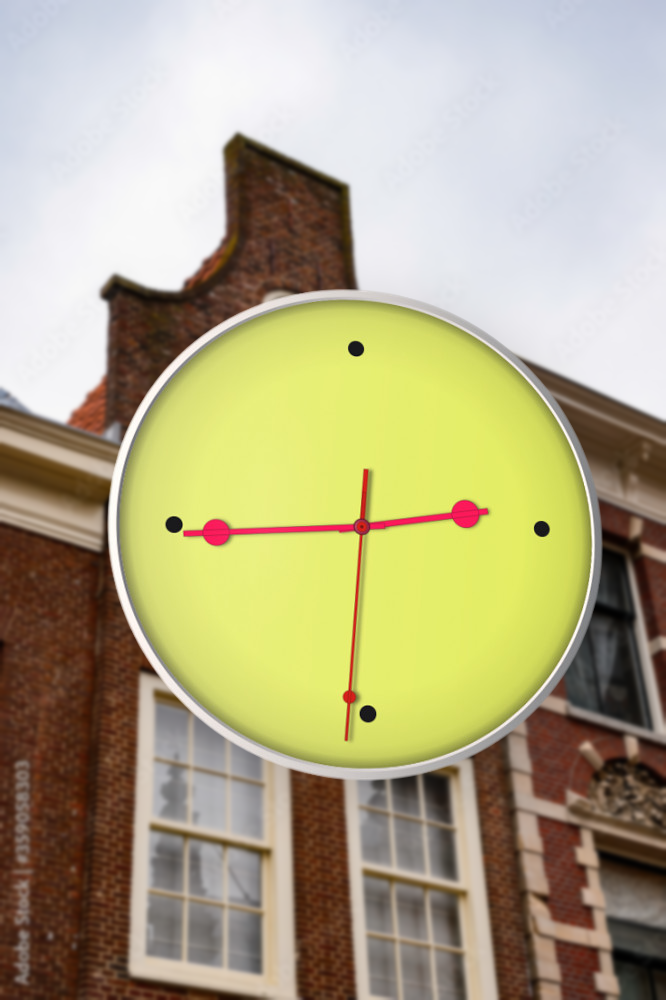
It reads 2 h 44 min 31 s
